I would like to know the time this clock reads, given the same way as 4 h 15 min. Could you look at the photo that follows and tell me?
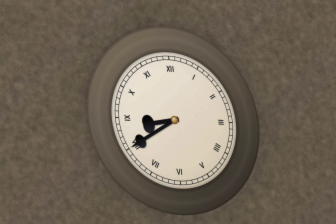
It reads 8 h 40 min
